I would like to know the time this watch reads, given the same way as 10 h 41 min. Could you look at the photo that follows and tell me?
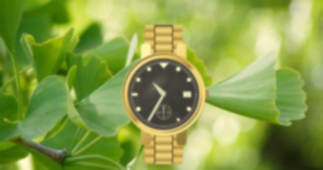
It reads 10 h 35 min
